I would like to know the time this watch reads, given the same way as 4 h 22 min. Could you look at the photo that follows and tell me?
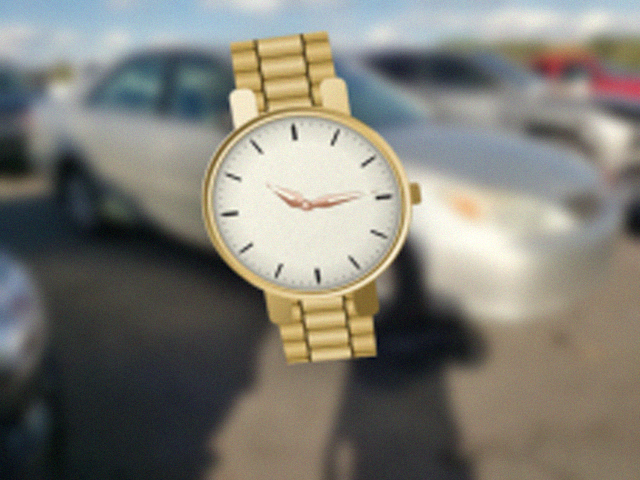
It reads 10 h 14 min
